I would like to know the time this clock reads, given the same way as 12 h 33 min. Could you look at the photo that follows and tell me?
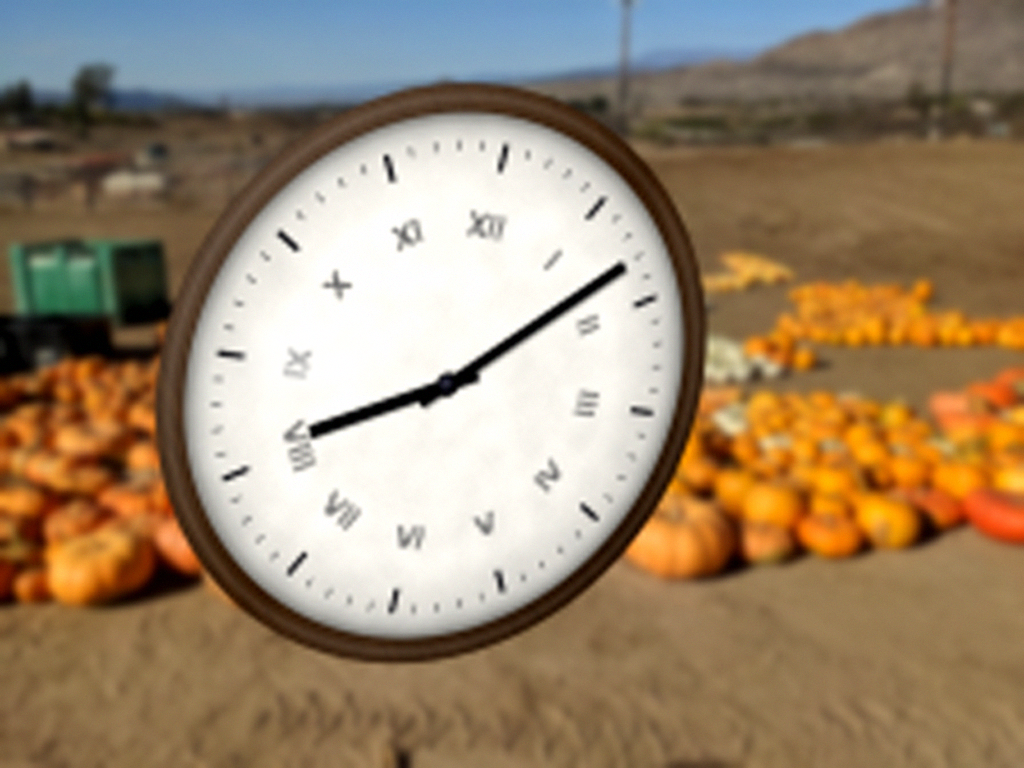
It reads 8 h 08 min
